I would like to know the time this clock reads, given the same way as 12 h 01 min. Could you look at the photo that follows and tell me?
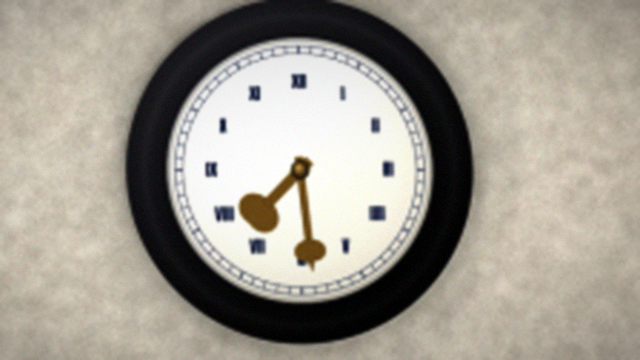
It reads 7 h 29 min
